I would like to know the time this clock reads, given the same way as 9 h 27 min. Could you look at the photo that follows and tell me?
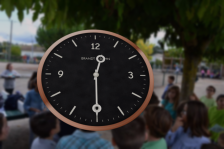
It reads 12 h 30 min
